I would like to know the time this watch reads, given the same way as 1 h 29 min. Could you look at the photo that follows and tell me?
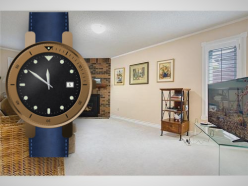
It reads 11 h 51 min
